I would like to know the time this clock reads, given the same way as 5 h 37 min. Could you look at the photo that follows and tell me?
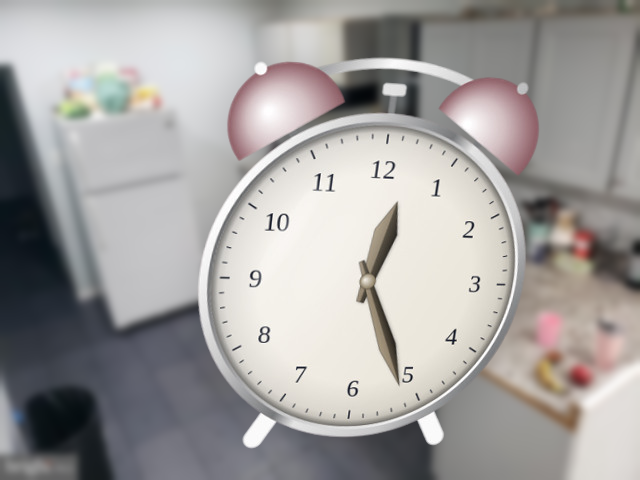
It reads 12 h 26 min
